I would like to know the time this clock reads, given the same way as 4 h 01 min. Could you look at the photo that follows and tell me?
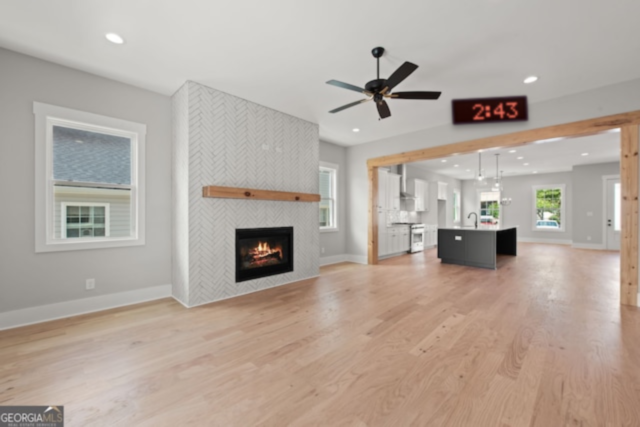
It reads 2 h 43 min
